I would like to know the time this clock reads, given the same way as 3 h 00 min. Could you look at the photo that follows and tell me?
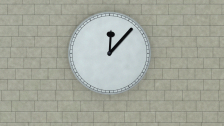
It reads 12 h 07 min
